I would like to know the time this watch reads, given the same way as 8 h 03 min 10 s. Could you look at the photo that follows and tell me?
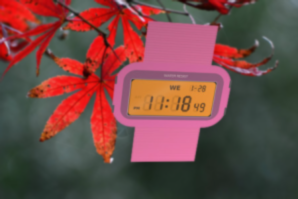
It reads 11 h 18 min 49 s
